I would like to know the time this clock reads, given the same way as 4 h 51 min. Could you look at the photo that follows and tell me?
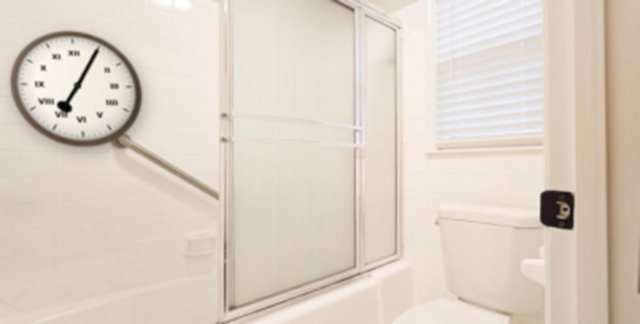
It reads 7 h 05 min
